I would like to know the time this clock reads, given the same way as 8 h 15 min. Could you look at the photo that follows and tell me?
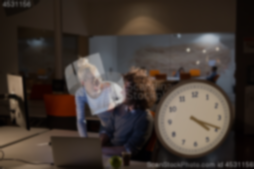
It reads 4 h 19 min
